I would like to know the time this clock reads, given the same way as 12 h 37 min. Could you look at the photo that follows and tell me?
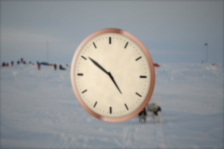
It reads 4 h 51 min
